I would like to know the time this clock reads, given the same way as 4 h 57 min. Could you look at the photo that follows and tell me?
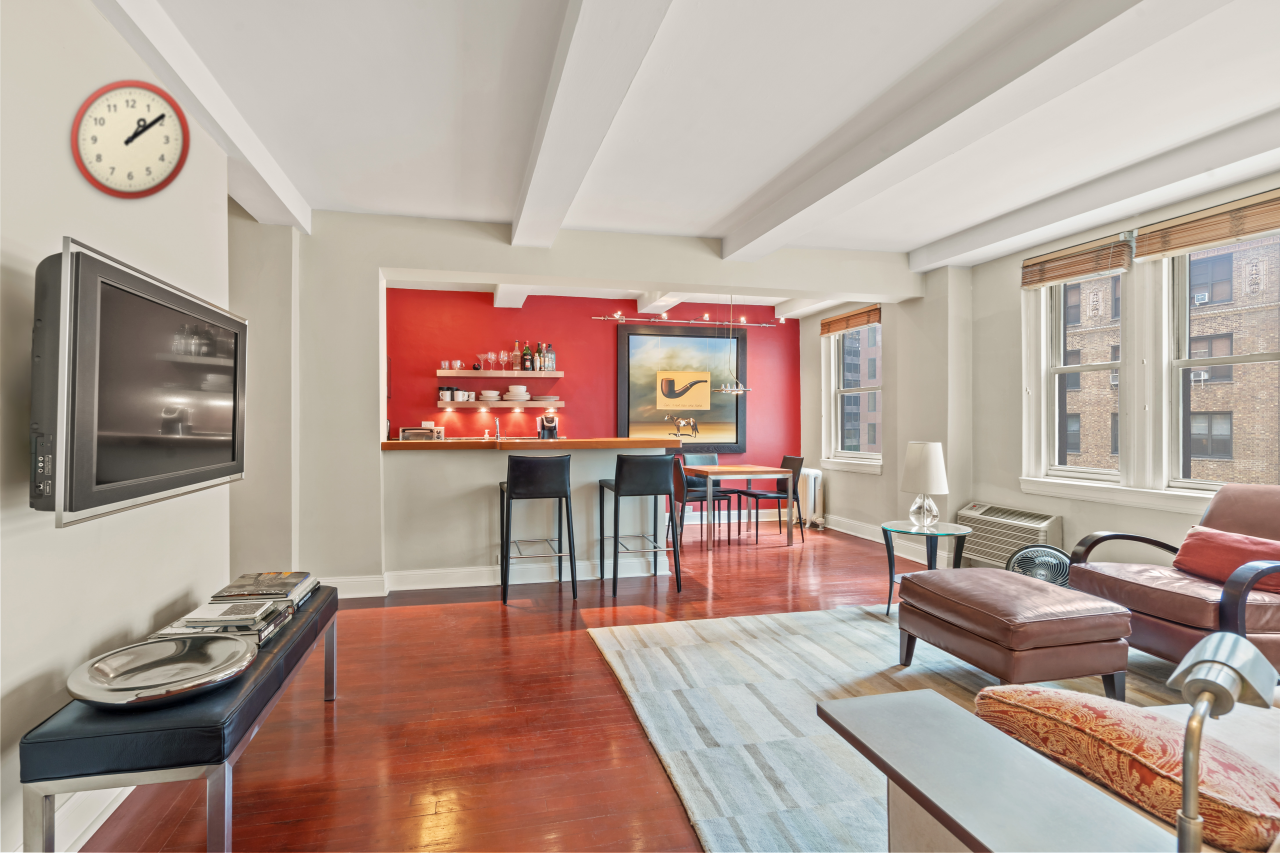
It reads 1 h 09 min
